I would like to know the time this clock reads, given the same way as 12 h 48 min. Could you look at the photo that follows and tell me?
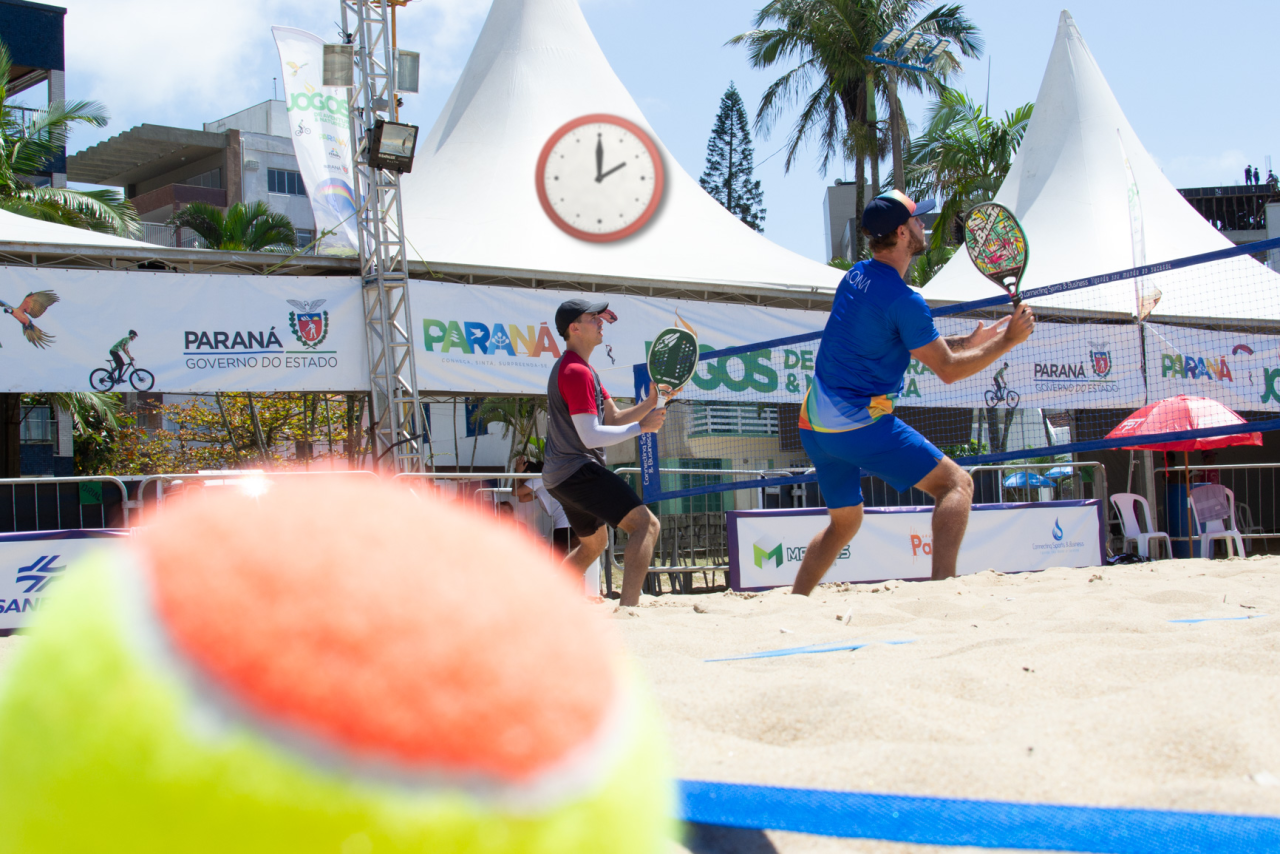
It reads 2 h 00 min
